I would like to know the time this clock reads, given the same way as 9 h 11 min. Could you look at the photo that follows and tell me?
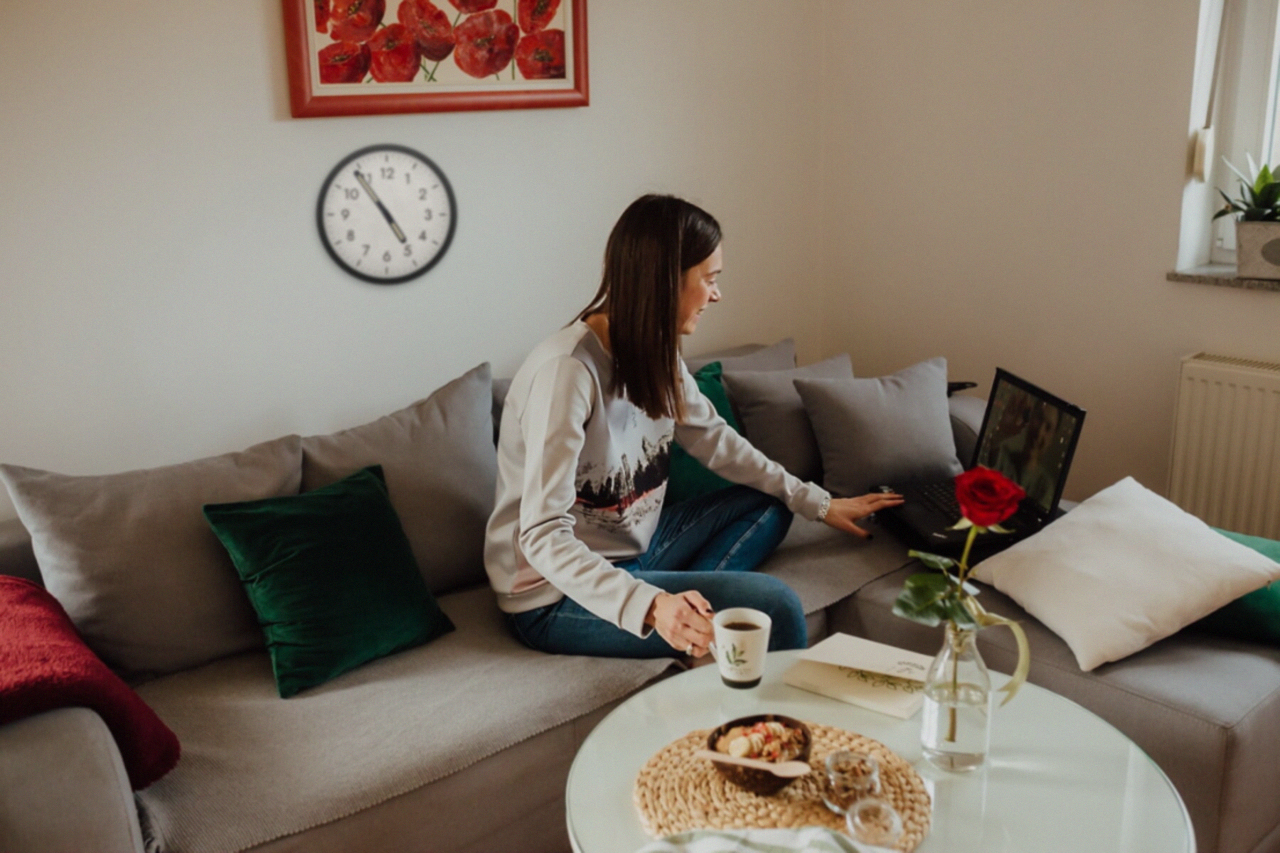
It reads 4 h 54 min
